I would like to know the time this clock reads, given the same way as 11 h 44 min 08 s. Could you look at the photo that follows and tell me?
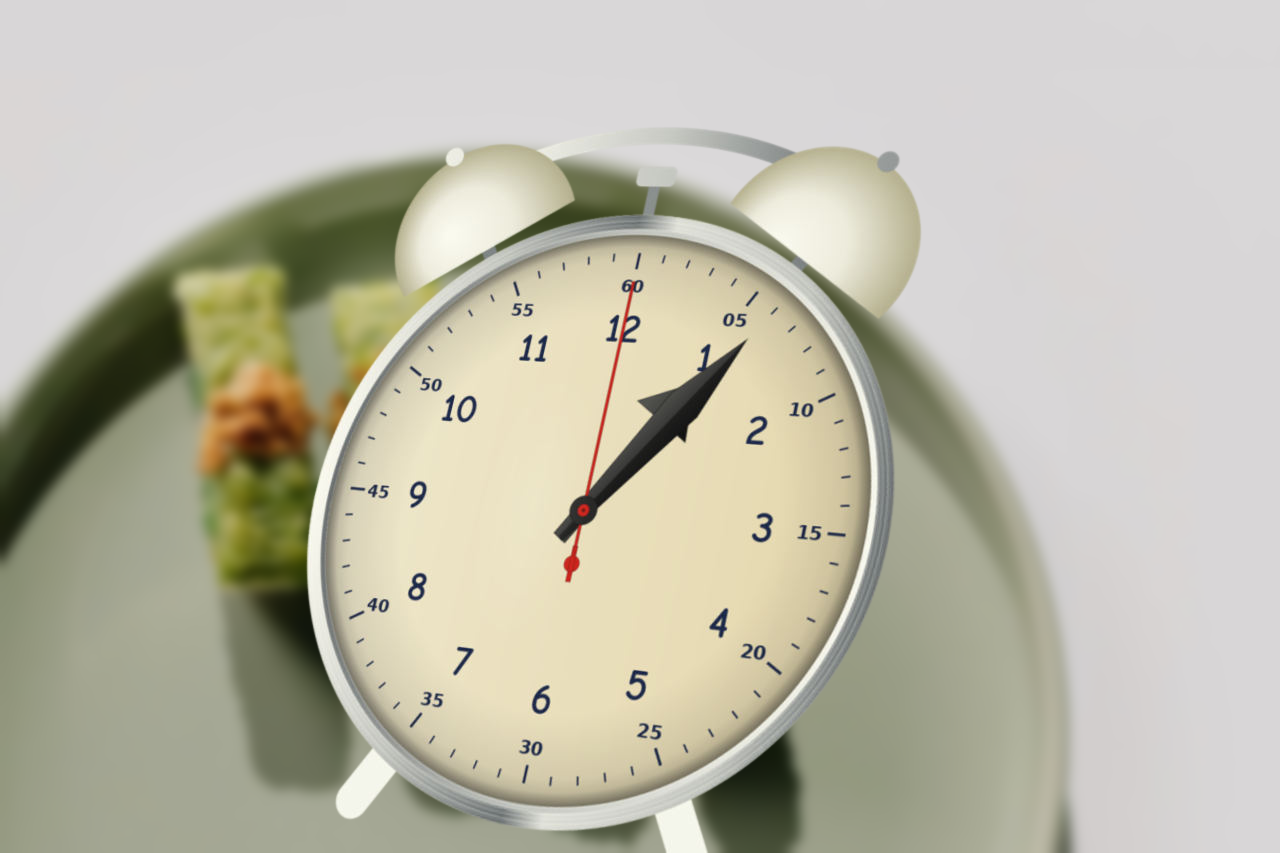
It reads 1 h 06 min 00 s
